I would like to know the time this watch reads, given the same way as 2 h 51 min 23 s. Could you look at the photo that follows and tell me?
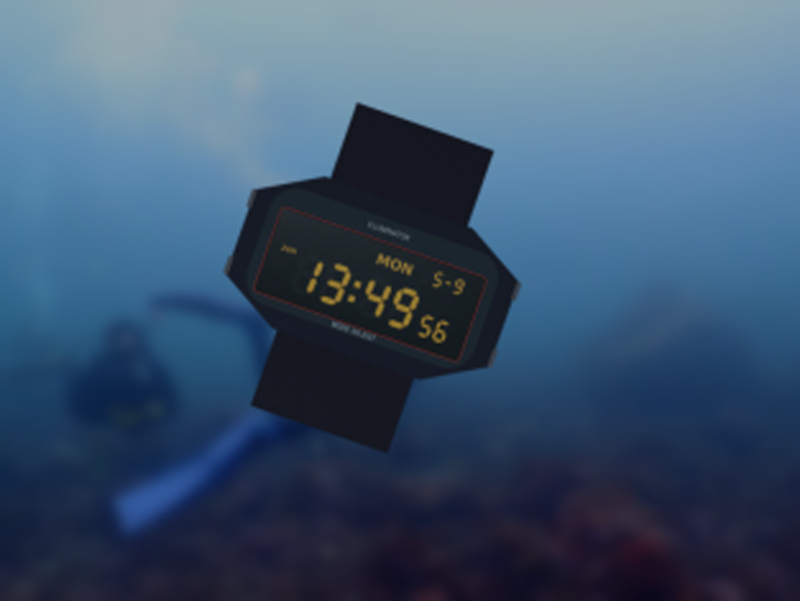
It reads 13 h 49 min 56 s
